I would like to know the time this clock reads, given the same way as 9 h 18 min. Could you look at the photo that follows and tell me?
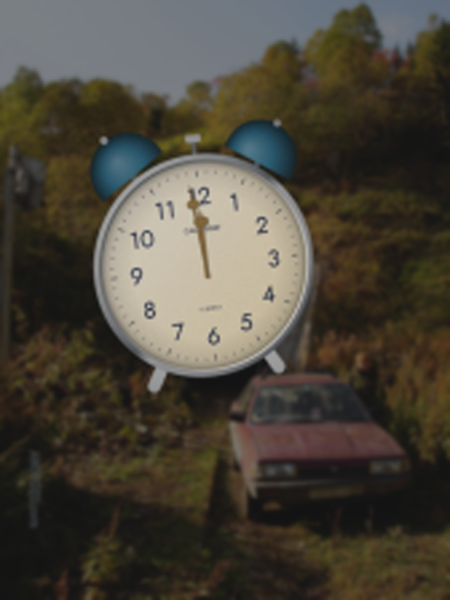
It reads 11 h 59 min
